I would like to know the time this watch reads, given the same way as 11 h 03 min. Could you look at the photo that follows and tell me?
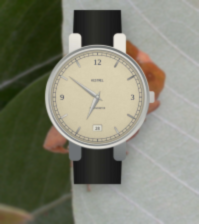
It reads 6 h 51 min
